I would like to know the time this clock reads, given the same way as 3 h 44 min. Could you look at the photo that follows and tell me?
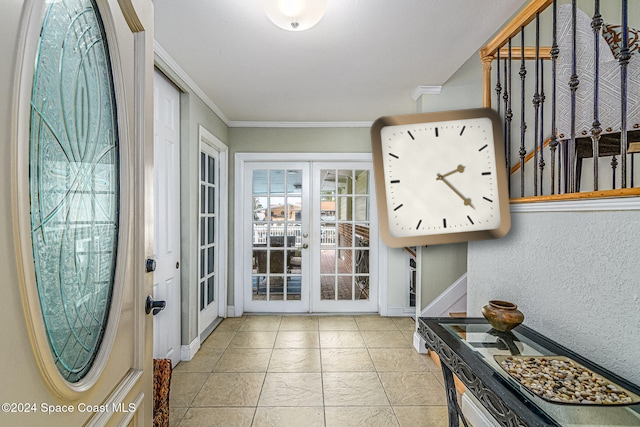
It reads 2 h 23 min
